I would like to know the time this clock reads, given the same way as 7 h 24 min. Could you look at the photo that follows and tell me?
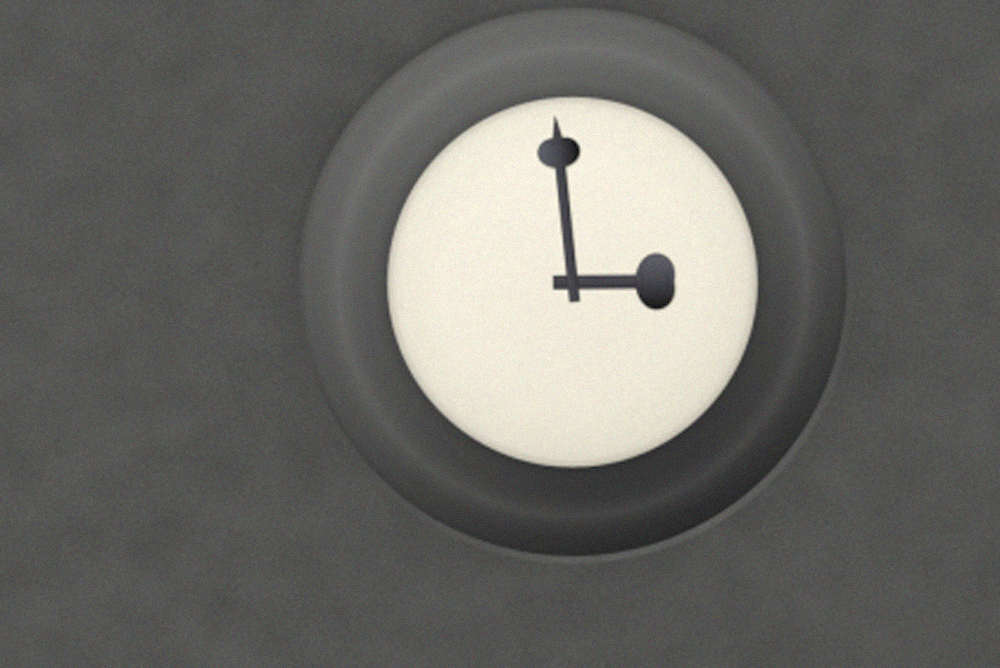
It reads 2 h 59 min
